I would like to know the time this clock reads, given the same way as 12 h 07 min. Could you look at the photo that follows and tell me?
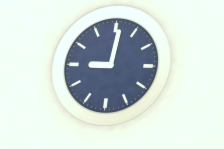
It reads 9 h 01 min
